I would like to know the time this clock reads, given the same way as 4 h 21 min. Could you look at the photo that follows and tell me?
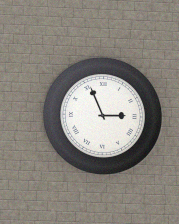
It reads 2 h 56 min
